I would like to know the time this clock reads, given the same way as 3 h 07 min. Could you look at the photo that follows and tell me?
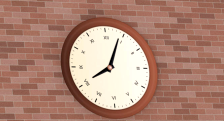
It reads 8 h 04 min
